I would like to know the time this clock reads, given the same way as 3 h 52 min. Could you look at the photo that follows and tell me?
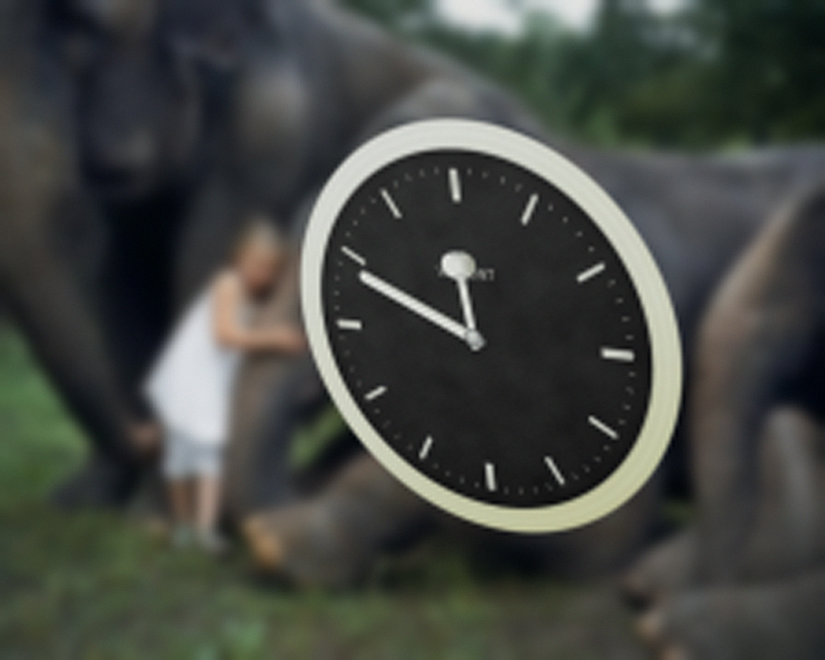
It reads 11 h 49 min
